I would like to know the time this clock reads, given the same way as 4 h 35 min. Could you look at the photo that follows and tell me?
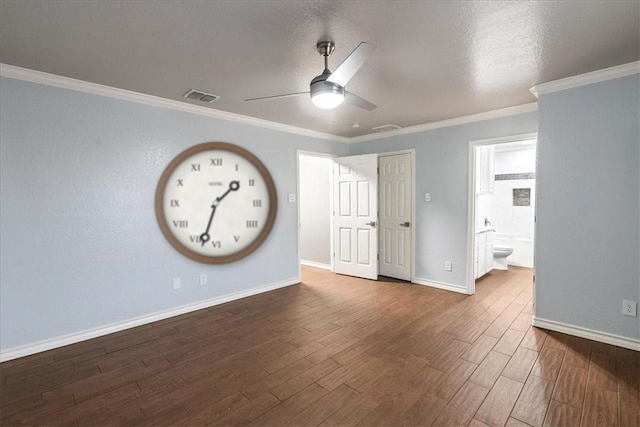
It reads 1 h 33 min
